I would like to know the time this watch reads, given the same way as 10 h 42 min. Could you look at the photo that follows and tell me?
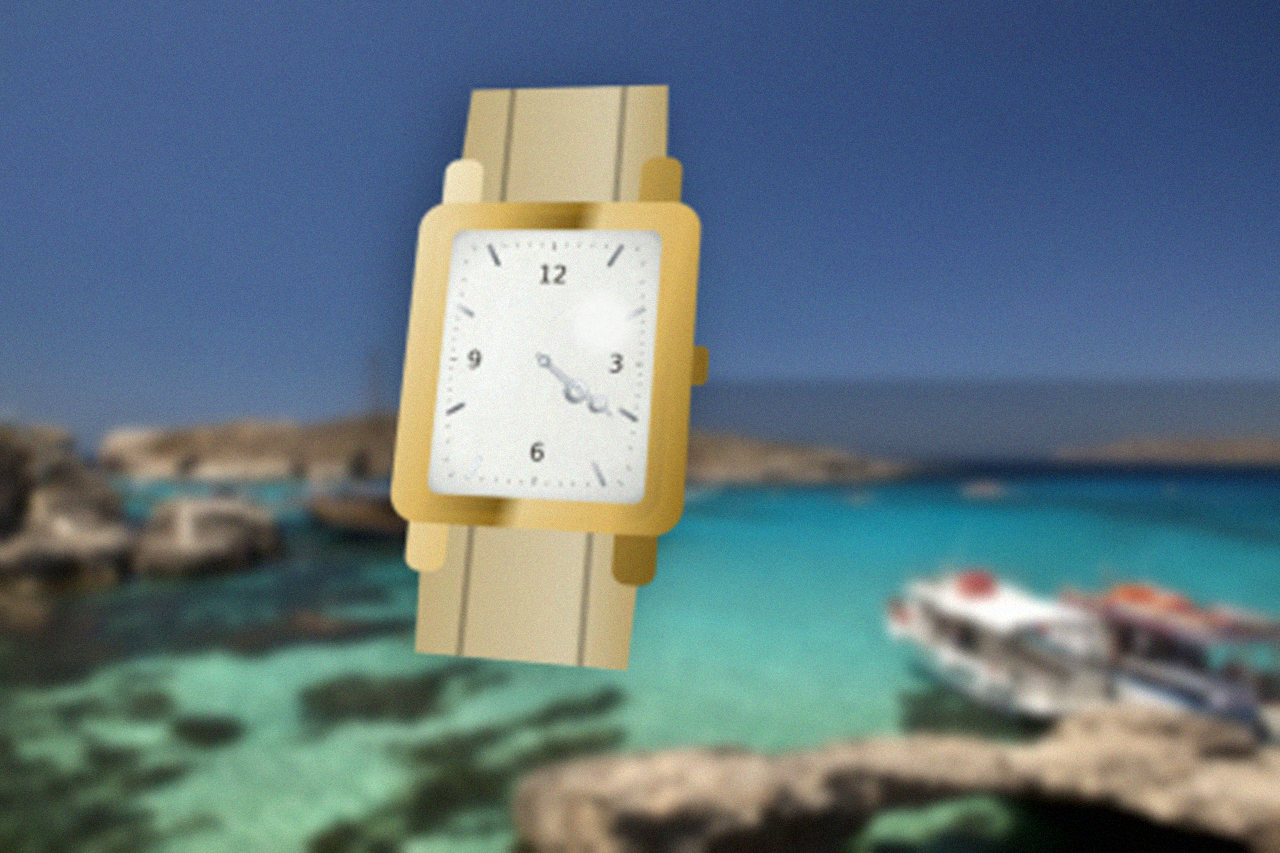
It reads 4 h 21 min
